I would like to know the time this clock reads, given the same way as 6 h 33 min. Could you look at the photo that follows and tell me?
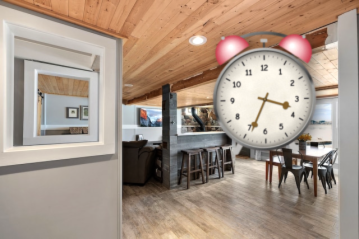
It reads 3 h 34 min
